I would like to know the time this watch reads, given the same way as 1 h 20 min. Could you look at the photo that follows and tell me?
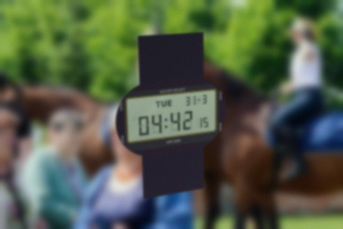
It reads 4 h 42 min
